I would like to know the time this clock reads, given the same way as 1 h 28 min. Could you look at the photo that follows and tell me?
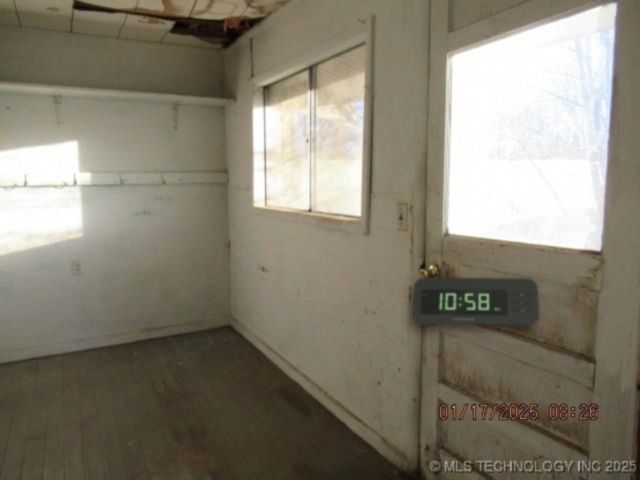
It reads 10 h 58 min
